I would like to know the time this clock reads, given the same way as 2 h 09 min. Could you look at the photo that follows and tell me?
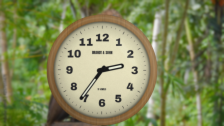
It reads 2 h 36 min
